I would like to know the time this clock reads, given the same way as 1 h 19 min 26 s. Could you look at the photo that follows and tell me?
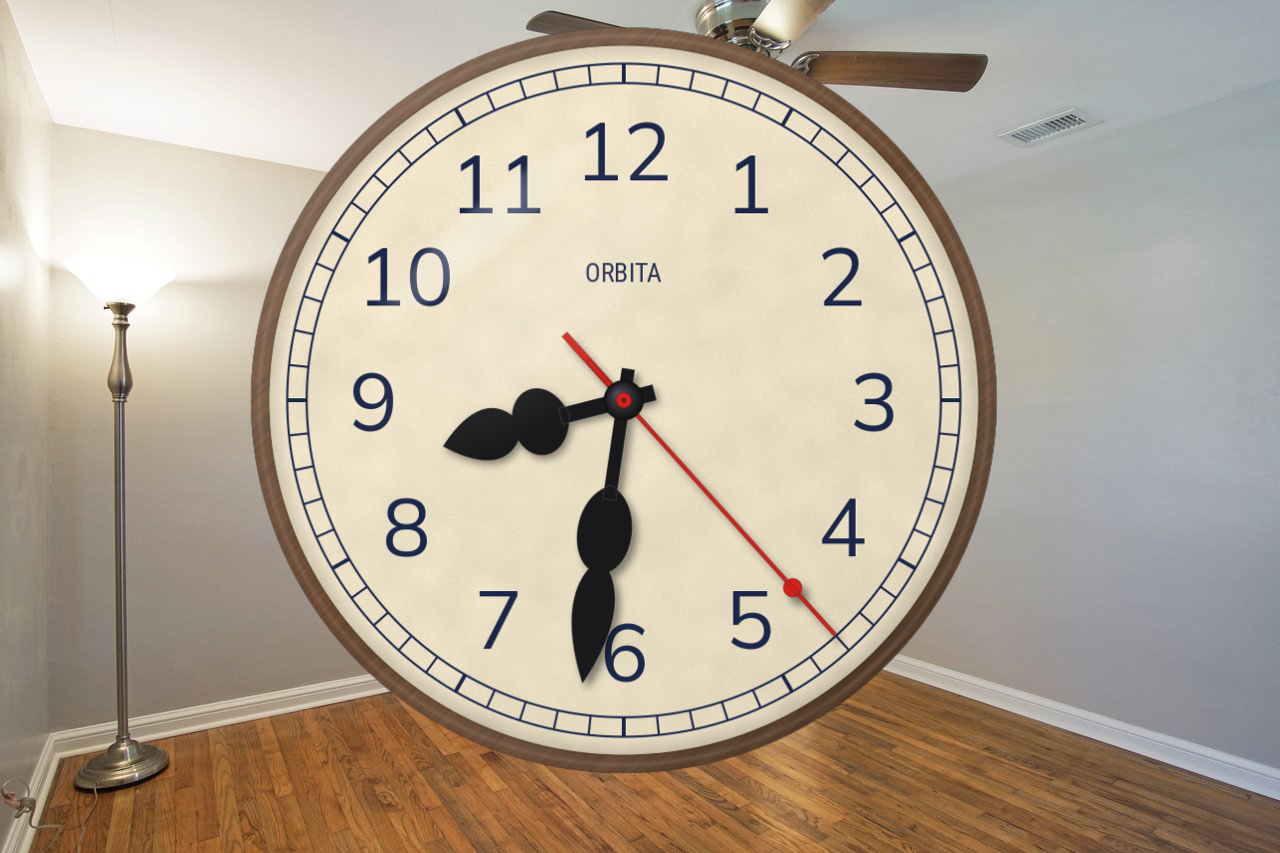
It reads 8 h 31 min 23 s
